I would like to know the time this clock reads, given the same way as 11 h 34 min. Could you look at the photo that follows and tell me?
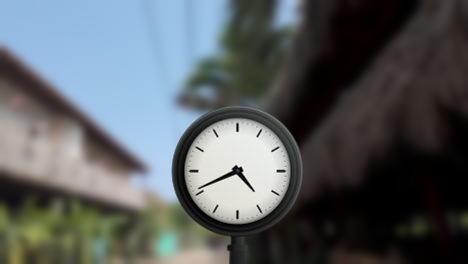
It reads 4 h 41 min
